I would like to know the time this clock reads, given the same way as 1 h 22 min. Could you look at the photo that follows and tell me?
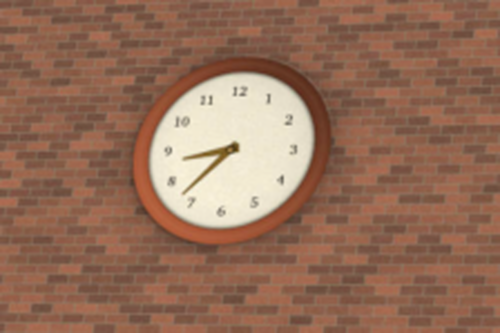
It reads 8 h 37 min
